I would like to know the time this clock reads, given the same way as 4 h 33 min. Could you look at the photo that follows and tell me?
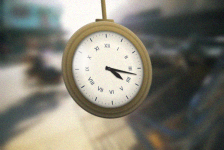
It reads 4 h 17 min
